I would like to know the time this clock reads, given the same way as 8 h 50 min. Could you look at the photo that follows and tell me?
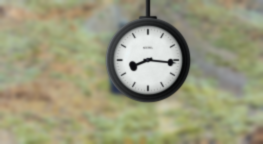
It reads 8 h 16 min
